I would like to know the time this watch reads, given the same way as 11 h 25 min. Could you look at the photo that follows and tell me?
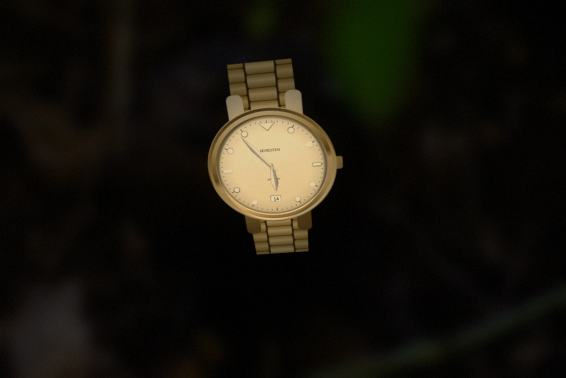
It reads 5 h 54 min
